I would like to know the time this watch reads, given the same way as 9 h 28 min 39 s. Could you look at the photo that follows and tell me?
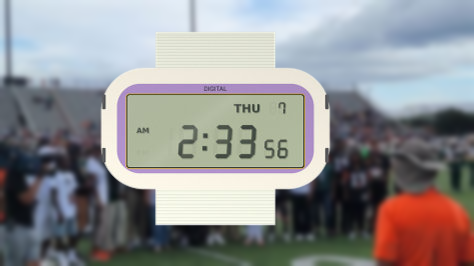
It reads 2 h 33 min 56 s
